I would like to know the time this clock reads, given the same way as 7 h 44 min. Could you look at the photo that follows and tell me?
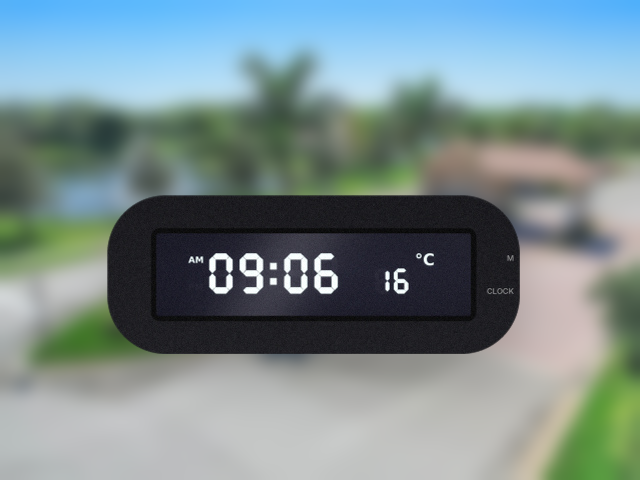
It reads 9 h 06 min
